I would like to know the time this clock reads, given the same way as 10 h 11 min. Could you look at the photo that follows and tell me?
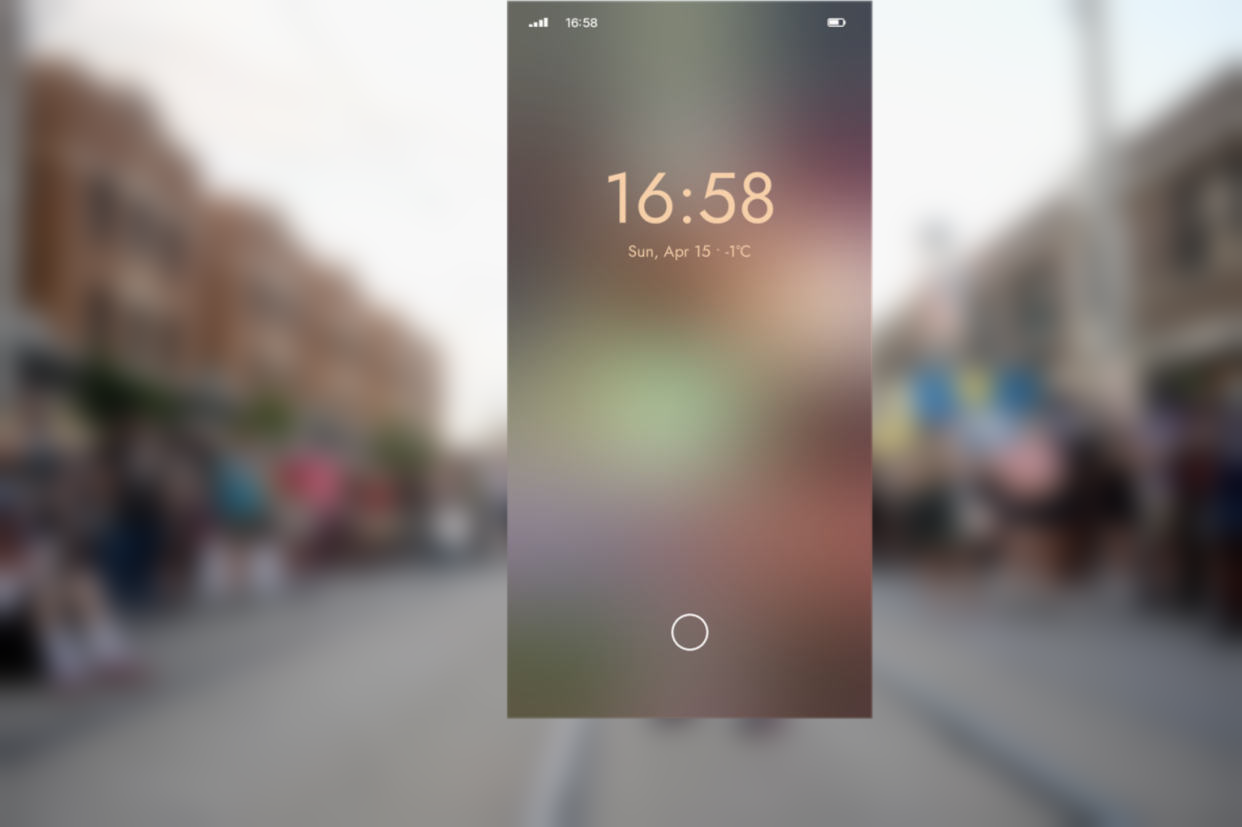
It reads 16 h 58 min
